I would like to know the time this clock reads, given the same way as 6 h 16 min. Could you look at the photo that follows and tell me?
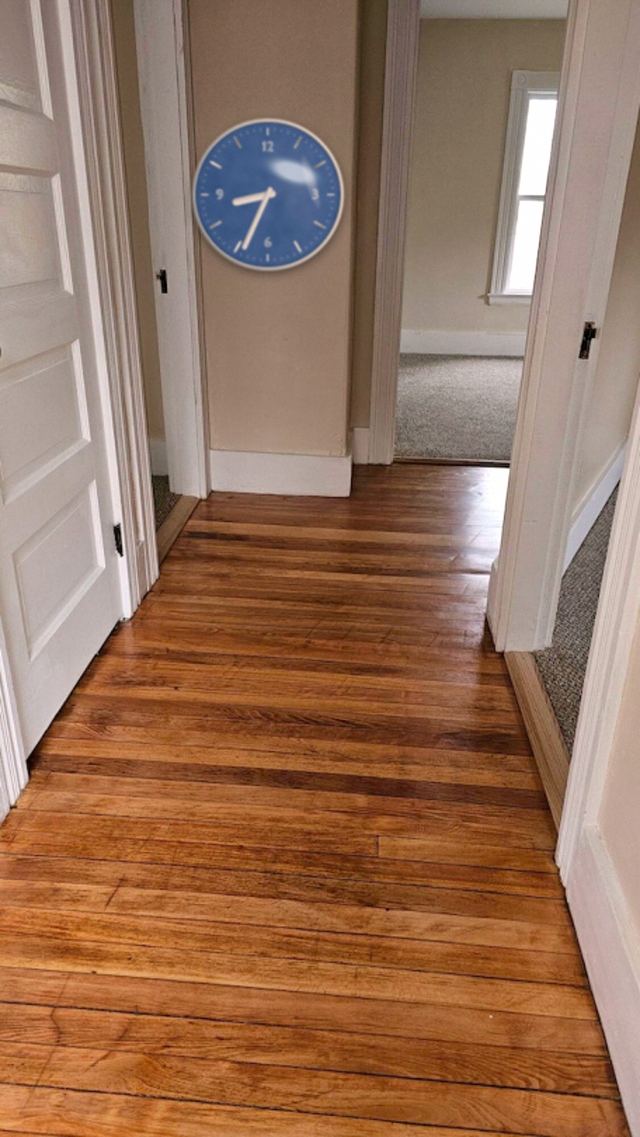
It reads 8 h 34 min
